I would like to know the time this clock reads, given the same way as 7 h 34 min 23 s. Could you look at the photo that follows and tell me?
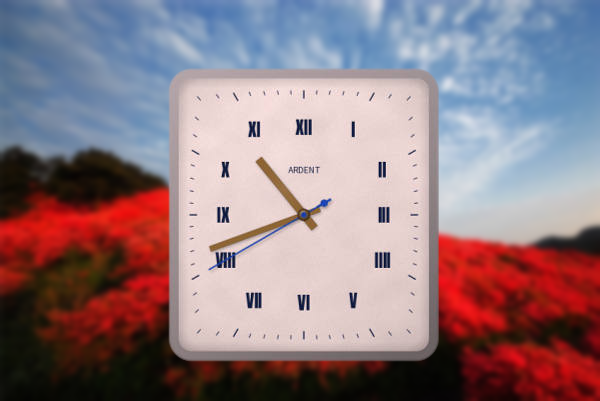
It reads 10 h 41 min 40 s
